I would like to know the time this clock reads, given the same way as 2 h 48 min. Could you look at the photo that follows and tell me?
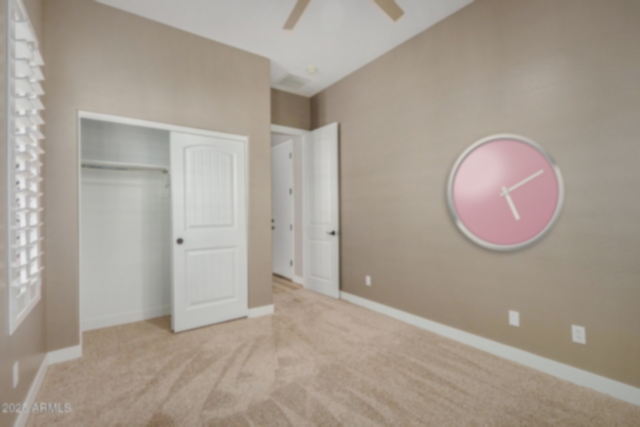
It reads 5 h 10 min
